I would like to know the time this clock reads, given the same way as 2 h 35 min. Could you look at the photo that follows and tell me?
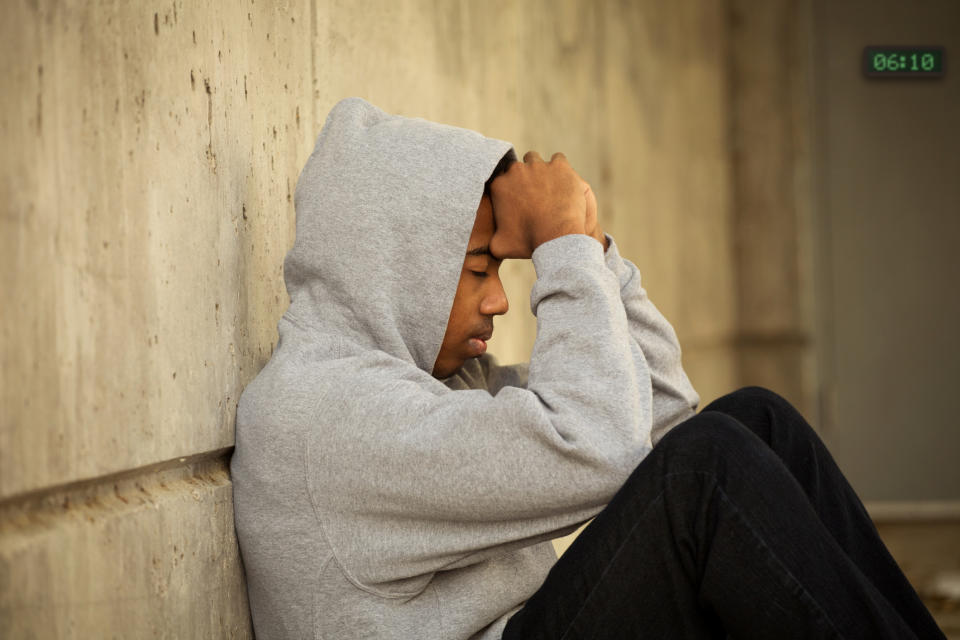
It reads 6 h 10 min
